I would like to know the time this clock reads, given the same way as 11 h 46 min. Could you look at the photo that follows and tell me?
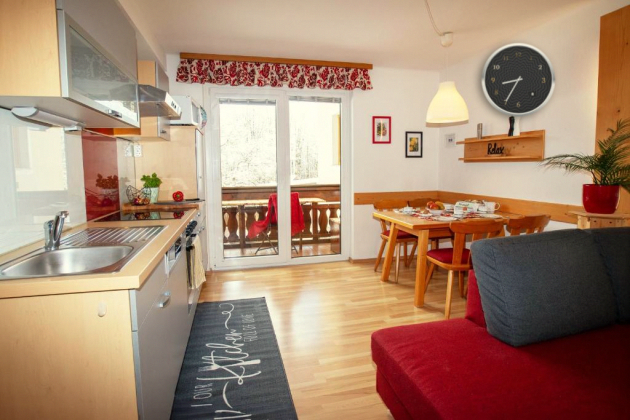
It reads 8 h 35 min
